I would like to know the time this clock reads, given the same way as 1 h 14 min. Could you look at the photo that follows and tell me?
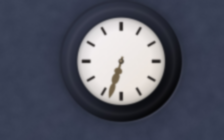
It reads 6 h 33 min
